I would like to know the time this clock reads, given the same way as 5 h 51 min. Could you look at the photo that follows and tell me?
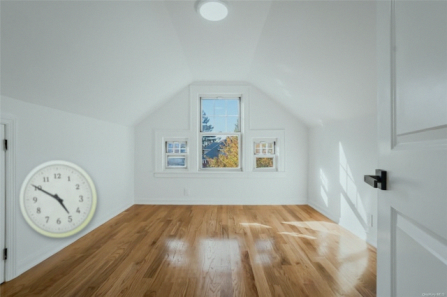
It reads 4 h 50 min
